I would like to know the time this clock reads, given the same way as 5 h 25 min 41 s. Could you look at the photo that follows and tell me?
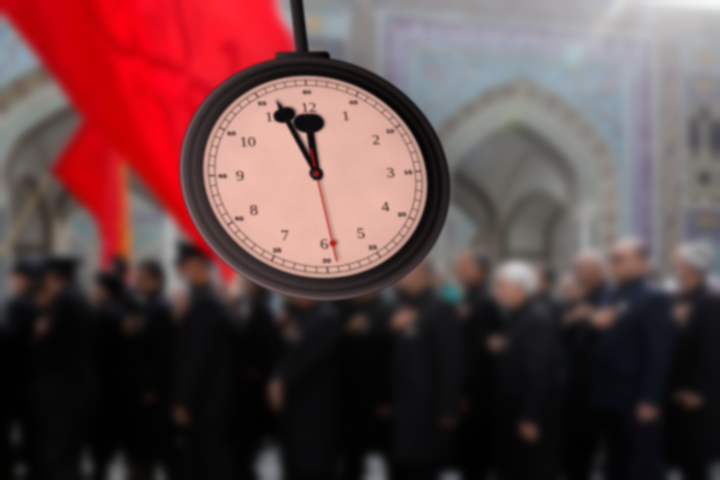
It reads 11 h 56 min 29 s
